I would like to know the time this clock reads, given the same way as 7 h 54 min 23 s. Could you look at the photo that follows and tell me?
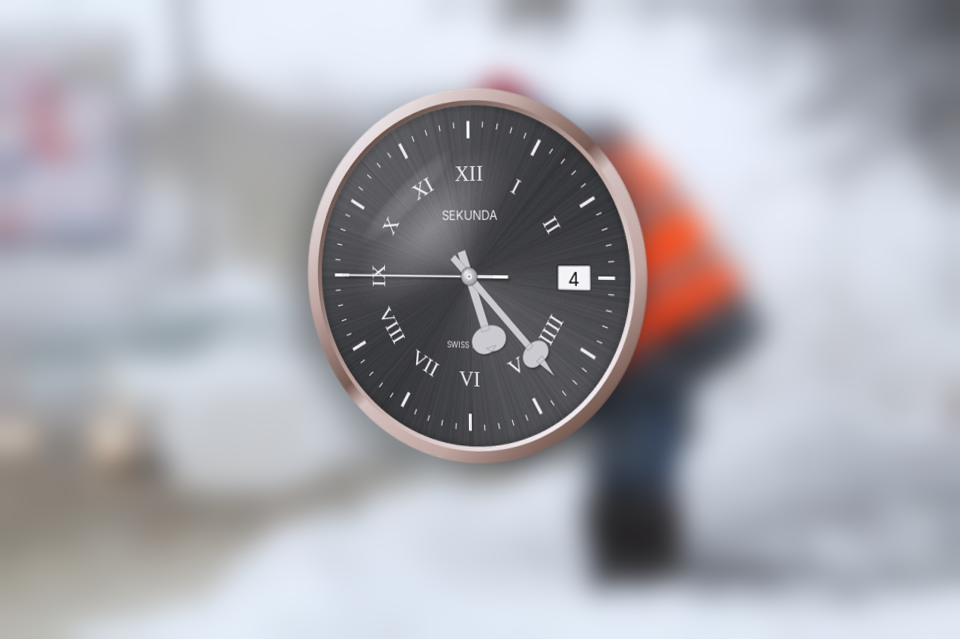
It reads 5 h 22 min 45 s
